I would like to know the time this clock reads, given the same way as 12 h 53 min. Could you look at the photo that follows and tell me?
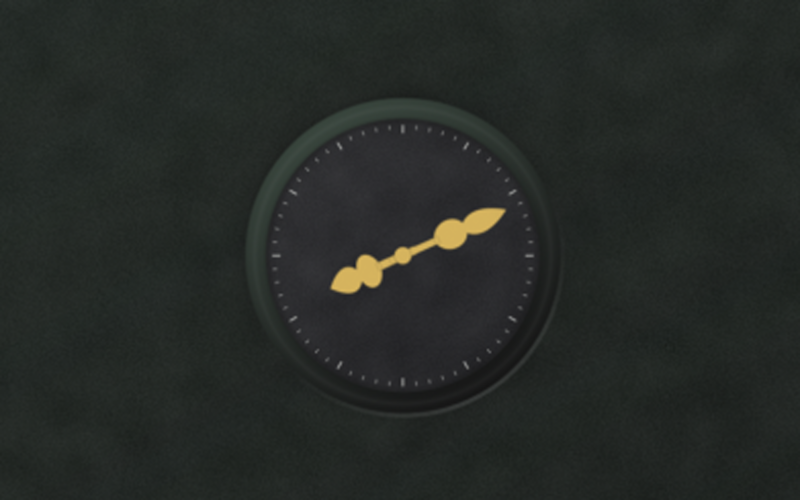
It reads 8 h 11 min
